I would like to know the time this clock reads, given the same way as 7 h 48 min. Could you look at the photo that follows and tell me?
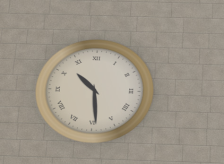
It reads 10 h 29 min
